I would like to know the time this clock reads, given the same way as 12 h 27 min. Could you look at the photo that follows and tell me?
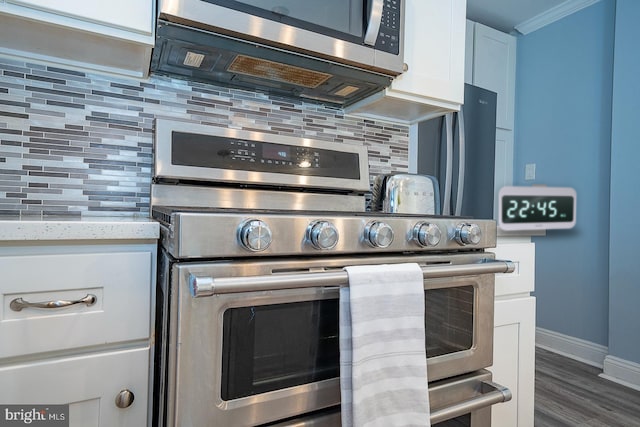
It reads 22 h 45 min
